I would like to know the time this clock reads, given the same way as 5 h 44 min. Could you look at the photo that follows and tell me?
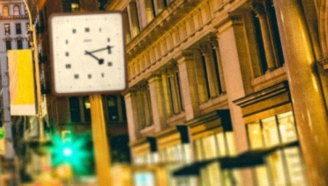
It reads 4 h 13 min
